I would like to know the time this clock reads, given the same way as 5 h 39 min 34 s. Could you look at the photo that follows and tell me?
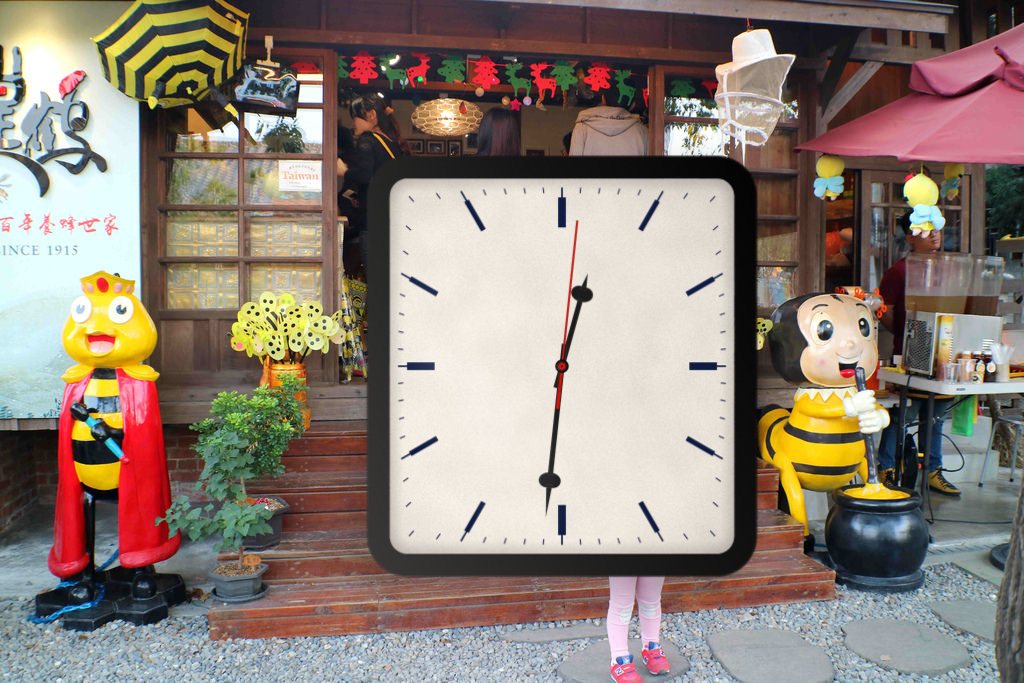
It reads 12 h 31 min 01 s
